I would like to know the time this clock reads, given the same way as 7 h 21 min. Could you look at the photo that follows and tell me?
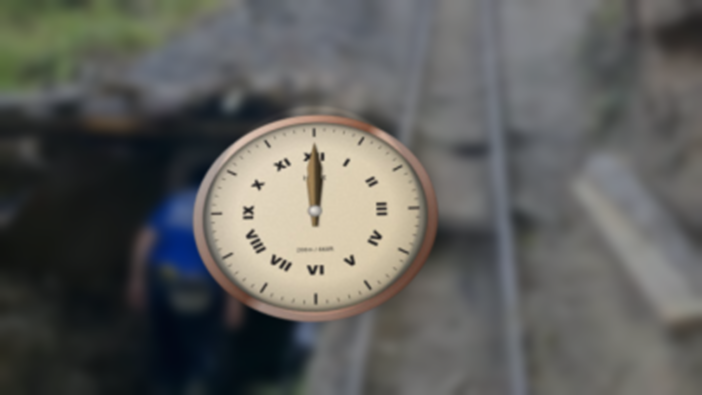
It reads 12 h 00 min
